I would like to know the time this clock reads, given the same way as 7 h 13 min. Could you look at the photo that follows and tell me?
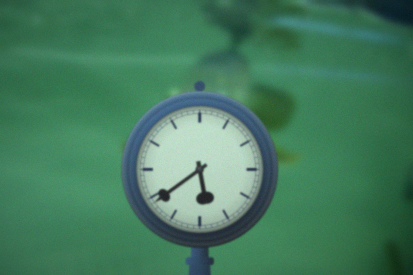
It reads 5 h 39 min
